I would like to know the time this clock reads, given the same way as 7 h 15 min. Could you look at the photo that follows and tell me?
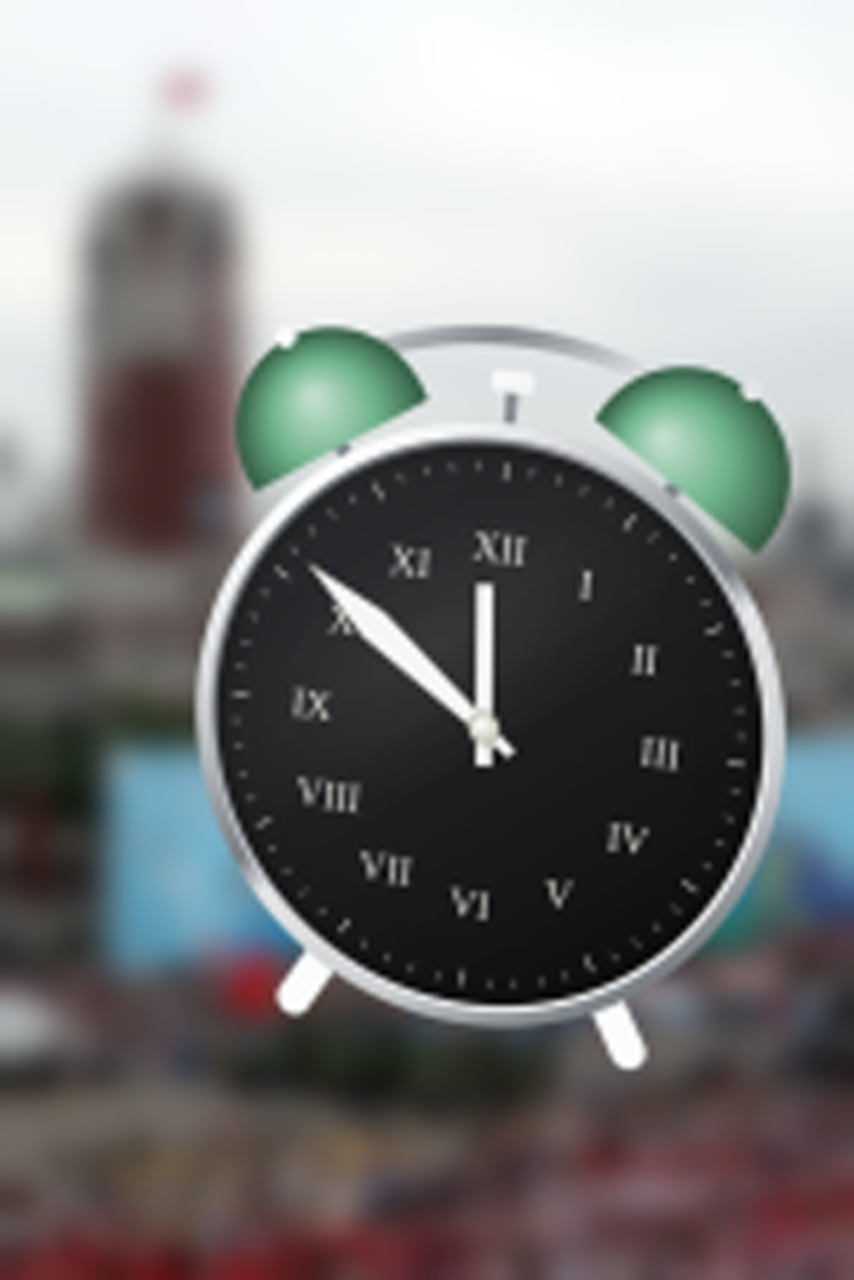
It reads 11 h 51 min
